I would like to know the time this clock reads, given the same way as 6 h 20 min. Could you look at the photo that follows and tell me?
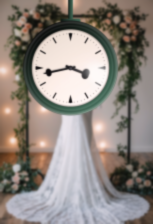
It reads 3 h 43 min
